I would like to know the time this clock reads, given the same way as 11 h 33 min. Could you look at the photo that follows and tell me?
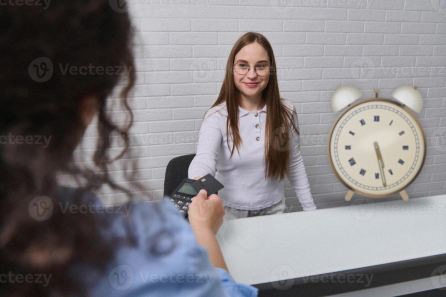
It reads 5 h 28 min
